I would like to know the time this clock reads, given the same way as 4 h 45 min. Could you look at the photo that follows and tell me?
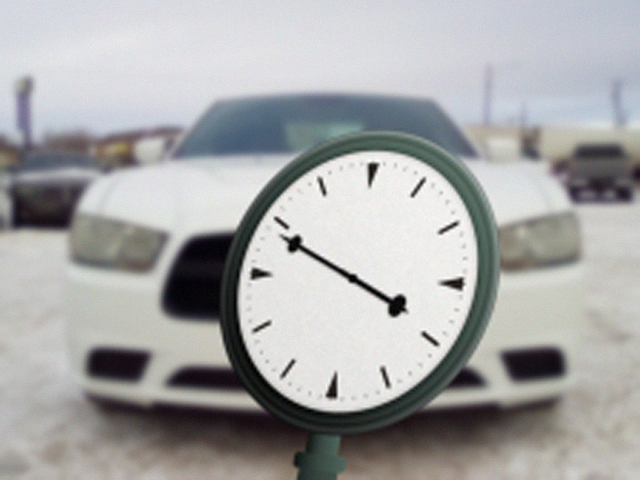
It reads 3 h 49 min
